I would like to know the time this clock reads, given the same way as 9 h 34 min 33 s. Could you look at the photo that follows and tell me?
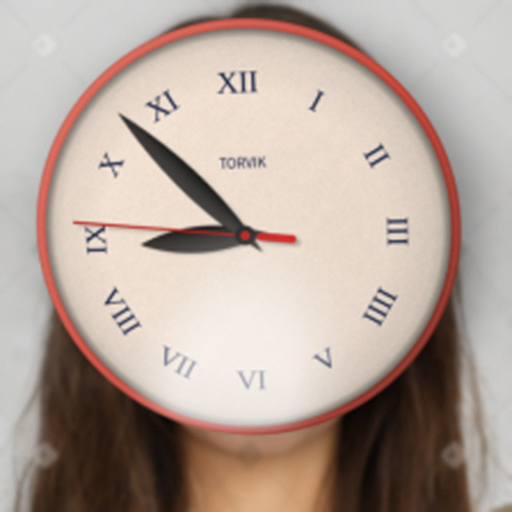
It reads 8 h 52 min 46 s
